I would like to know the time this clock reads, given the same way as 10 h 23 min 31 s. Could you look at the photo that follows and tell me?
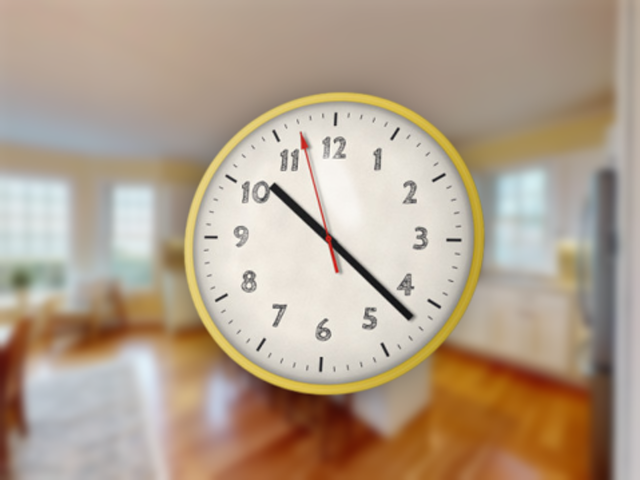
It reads 10 h 21 min 57 s
